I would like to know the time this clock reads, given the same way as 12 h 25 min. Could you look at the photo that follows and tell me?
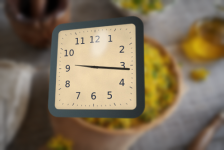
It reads 9 h 16 min
